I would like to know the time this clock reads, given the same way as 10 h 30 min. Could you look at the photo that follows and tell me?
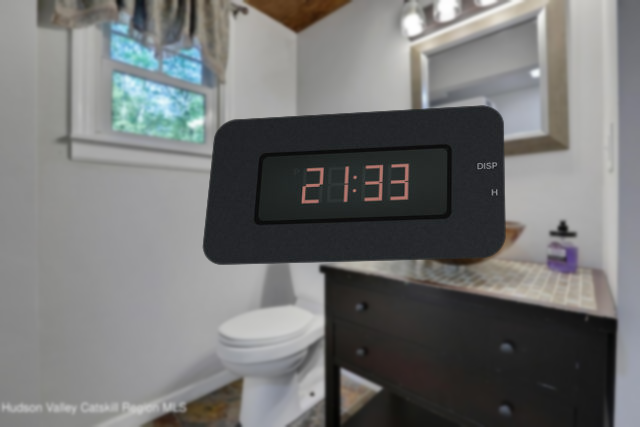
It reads 21 h 33 min
